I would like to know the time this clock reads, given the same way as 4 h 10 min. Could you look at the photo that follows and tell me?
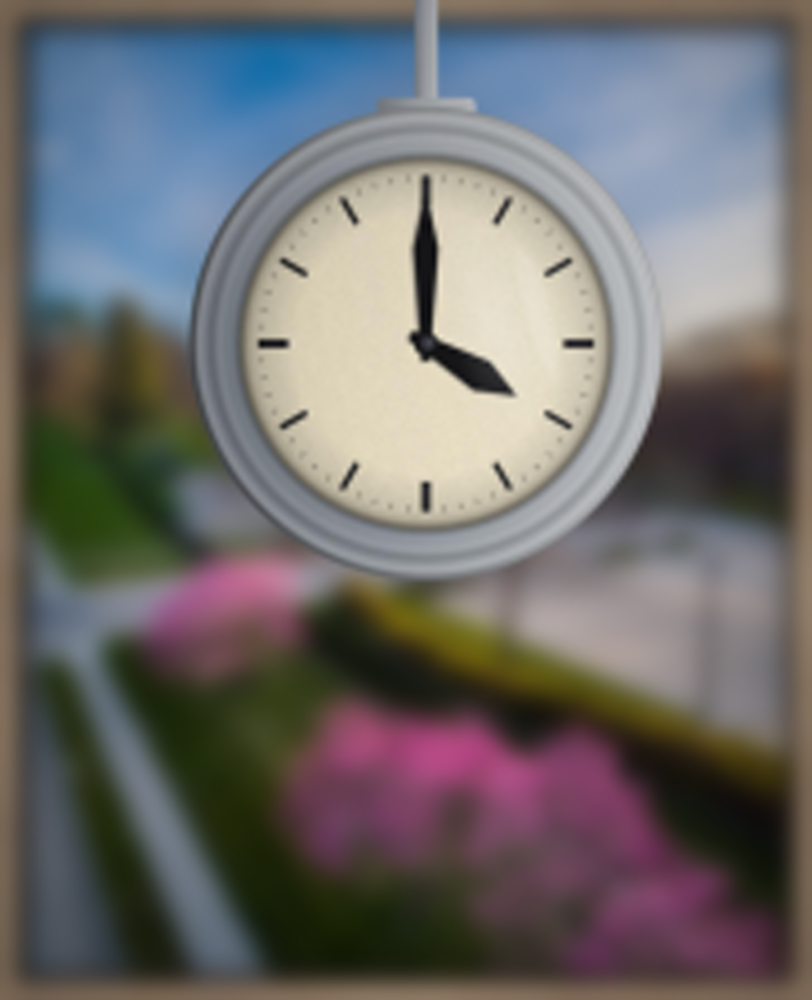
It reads 4 h 00 min
